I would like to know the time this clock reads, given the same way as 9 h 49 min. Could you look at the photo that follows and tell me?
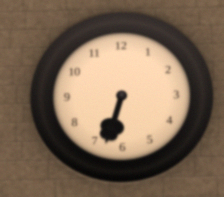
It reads 6 h 33 min
